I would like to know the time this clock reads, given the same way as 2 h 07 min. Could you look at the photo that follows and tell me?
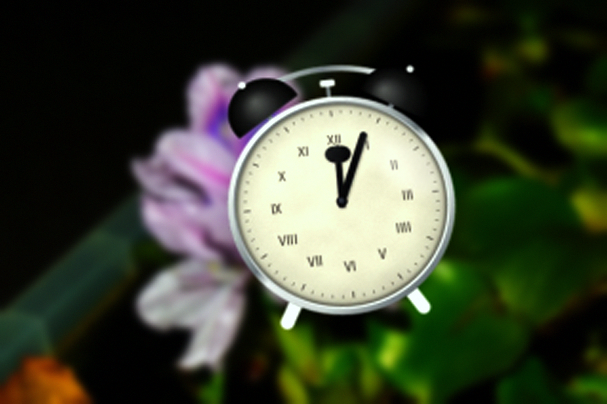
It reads 12 h 04 min
